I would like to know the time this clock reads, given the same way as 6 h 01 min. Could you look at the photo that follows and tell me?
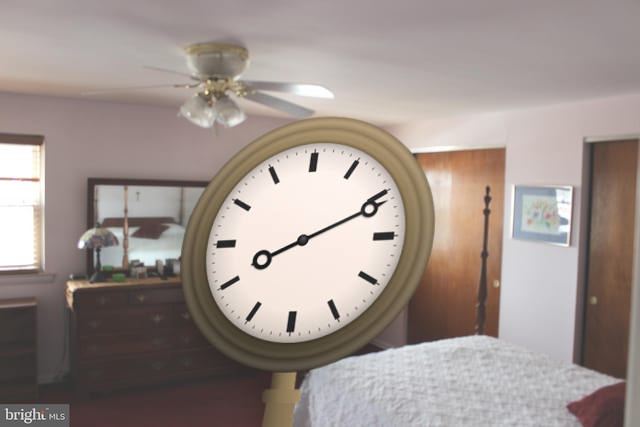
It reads 8 h 11 min
